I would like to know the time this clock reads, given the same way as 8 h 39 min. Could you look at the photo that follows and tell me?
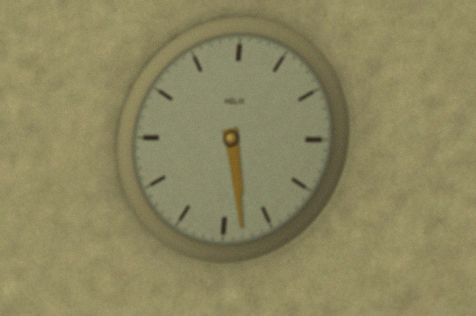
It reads 5 h 28 min
